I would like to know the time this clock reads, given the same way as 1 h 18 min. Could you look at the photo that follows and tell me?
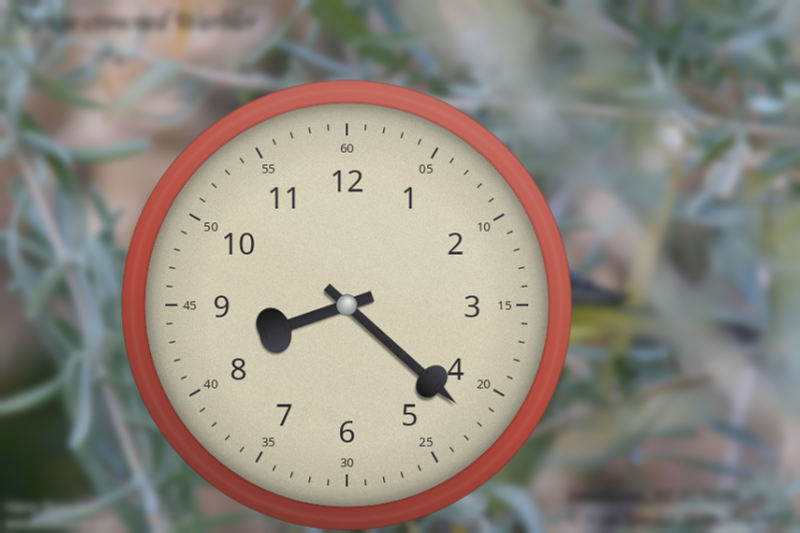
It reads 8 h 22 min
